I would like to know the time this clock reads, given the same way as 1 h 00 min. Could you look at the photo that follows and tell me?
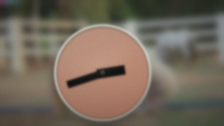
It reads 2 h 42 min
